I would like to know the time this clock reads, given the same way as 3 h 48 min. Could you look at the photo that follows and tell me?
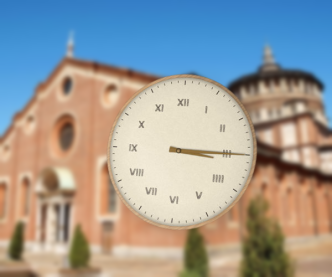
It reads 3 h 15 min
